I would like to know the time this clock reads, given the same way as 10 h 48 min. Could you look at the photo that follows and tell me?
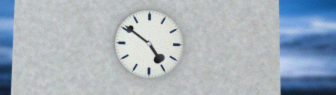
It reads 4 h 51 min
